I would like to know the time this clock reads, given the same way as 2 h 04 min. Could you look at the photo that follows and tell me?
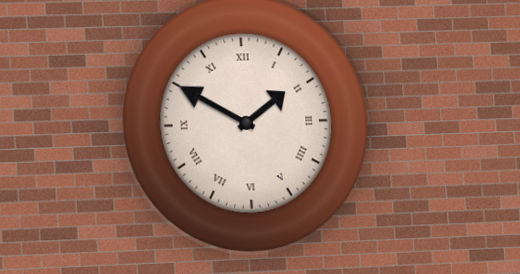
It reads 1 h 50 min
